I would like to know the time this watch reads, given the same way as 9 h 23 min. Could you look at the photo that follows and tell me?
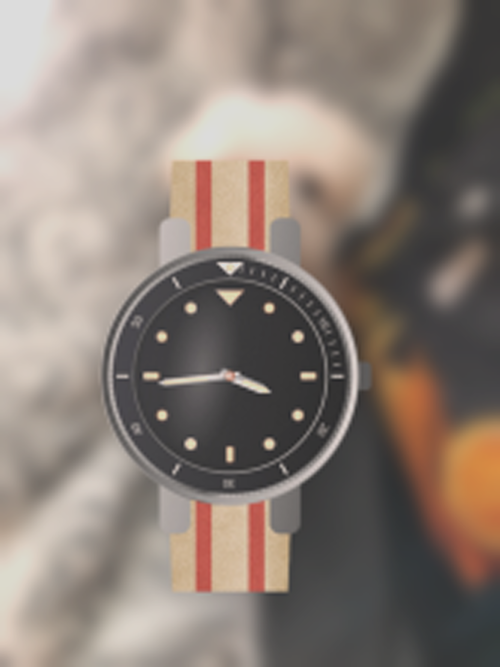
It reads 3 h 44 min
